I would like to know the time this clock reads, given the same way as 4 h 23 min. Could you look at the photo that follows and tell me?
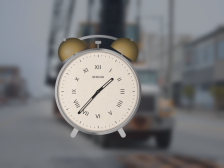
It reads 1 h 37 min
